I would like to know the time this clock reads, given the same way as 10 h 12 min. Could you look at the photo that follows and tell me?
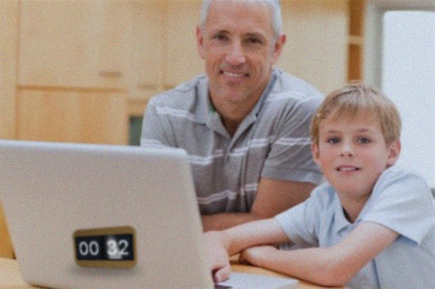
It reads 0 h 32 min
